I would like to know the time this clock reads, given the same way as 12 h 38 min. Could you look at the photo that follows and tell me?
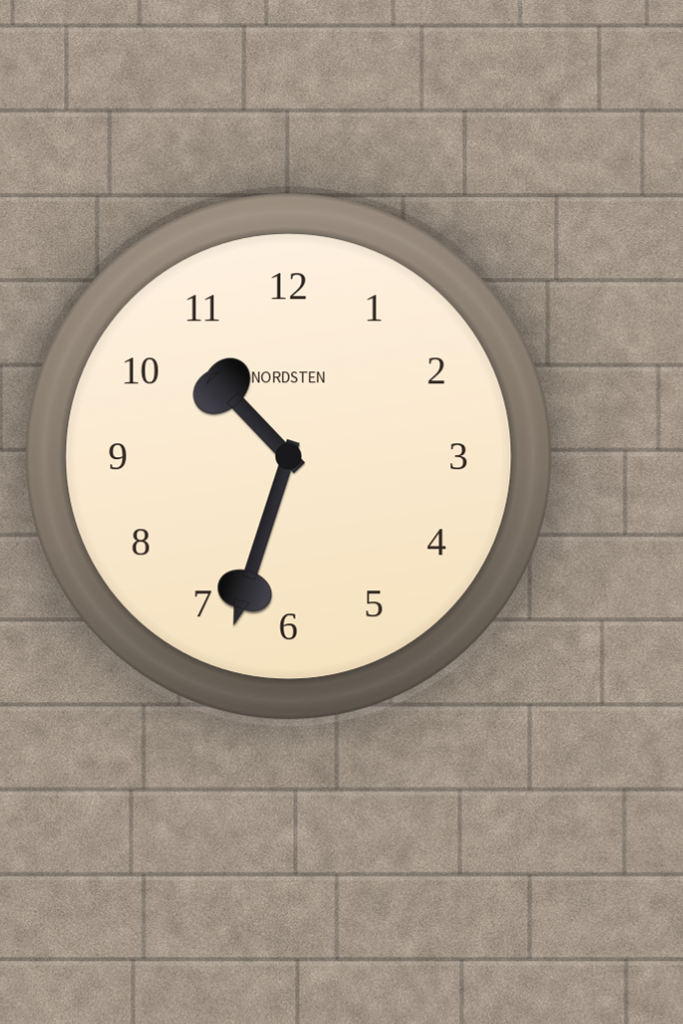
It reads 10 h 33 min
